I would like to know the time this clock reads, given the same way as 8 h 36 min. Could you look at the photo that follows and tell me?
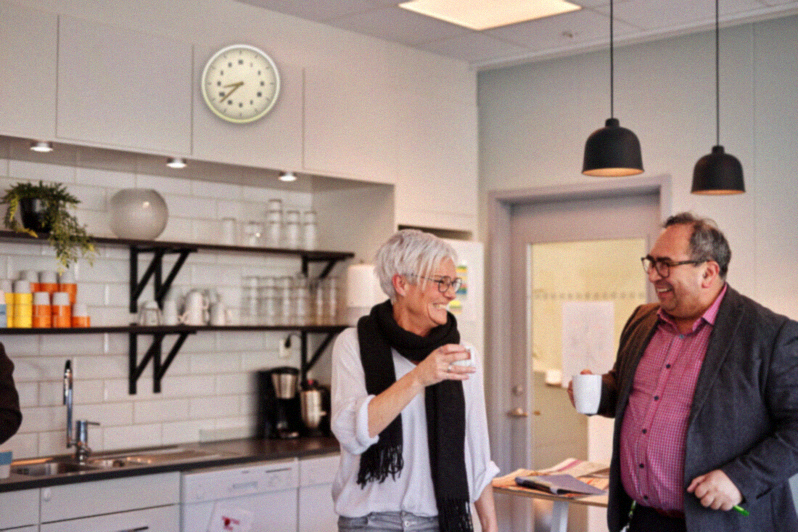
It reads 8 h 38 min
